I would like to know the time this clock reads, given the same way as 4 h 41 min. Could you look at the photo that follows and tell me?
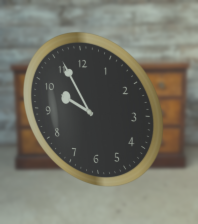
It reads 9 h 56 min
